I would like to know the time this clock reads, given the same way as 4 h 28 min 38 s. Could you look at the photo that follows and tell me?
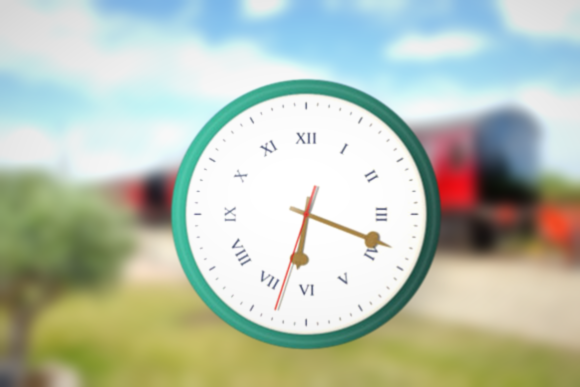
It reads 6 h 18 min 33 s
